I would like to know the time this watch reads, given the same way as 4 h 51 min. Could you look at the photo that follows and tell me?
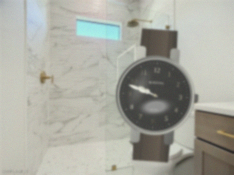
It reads 9 h 48 min
